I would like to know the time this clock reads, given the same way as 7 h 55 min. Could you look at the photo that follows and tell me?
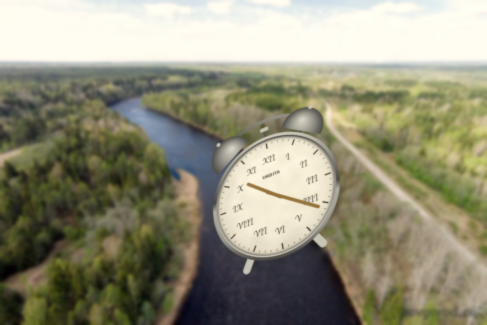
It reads 10 h 21 min
